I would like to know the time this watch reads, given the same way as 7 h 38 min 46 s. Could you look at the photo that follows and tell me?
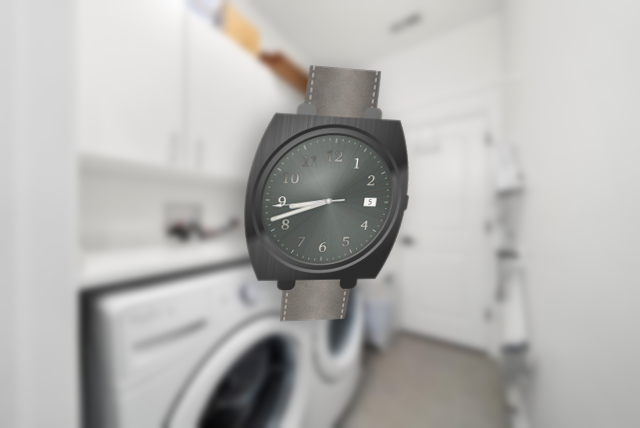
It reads 8 h 41 min 44 s
